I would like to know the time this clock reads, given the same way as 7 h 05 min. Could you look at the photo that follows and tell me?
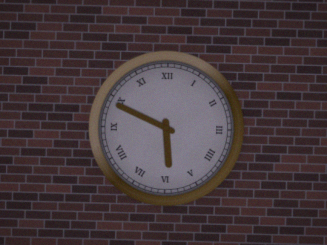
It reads 5 h 49 min
